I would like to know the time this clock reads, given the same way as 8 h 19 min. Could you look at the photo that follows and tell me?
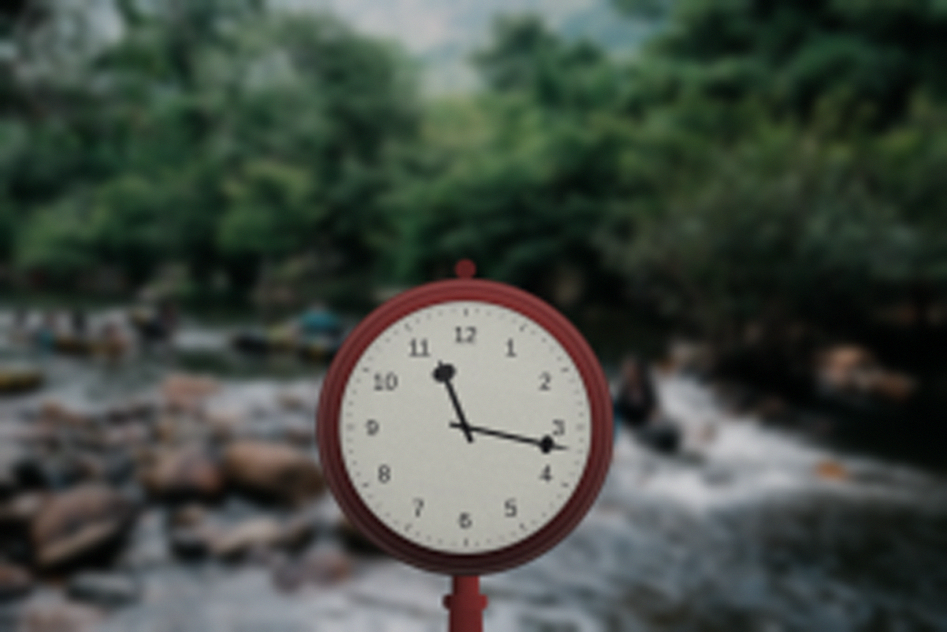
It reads 11 h 17 min
